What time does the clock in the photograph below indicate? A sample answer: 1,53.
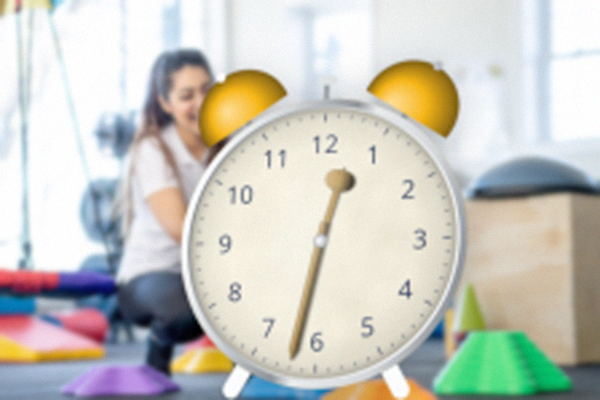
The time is 12,32
